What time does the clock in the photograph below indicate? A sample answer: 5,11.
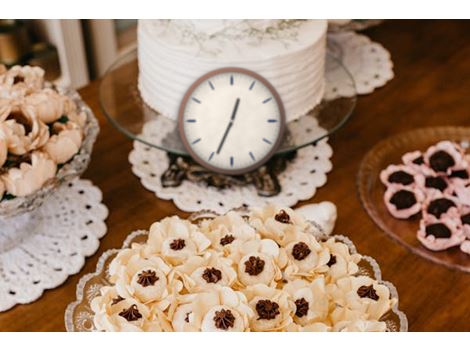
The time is 12,34
